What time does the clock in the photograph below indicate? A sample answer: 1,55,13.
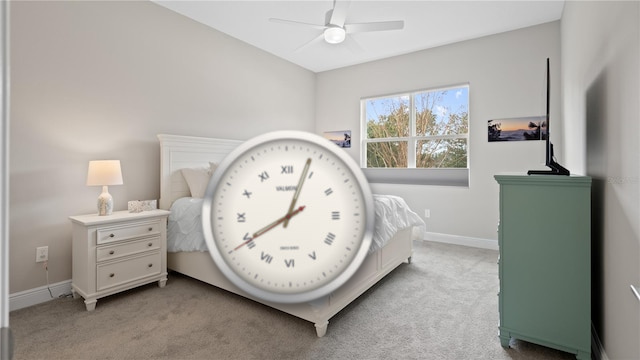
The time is 8,03,40
